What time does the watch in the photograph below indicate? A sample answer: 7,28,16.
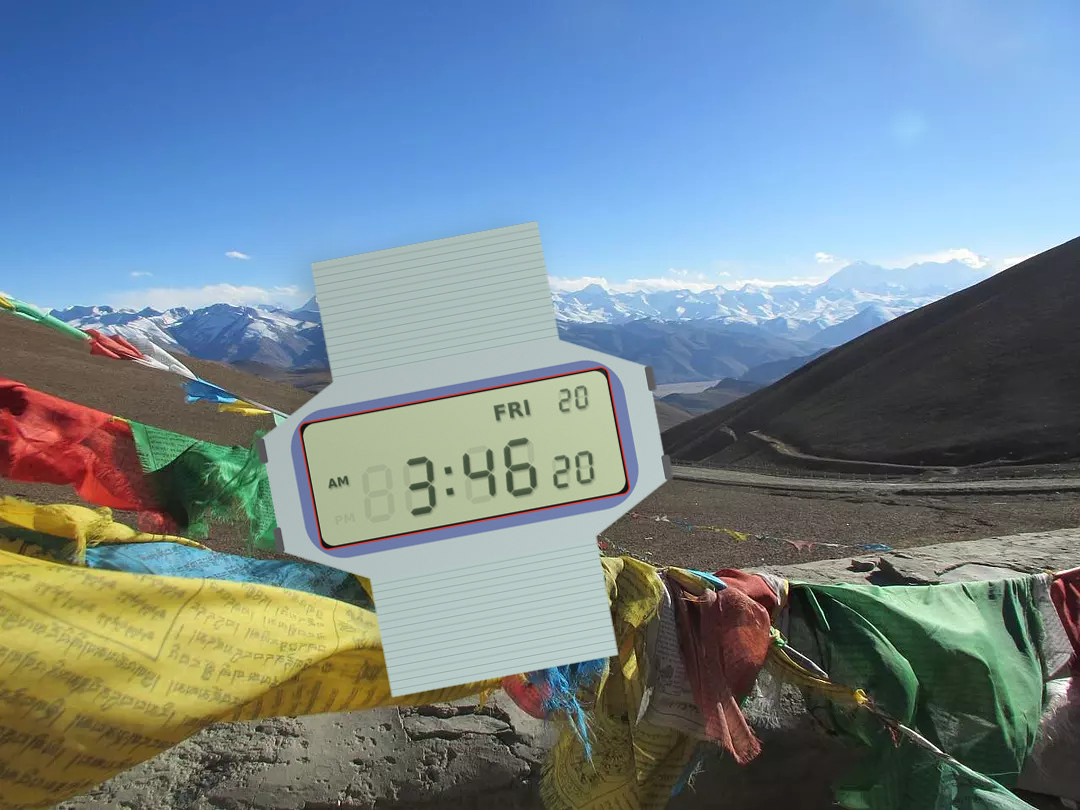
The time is 3,46,20
